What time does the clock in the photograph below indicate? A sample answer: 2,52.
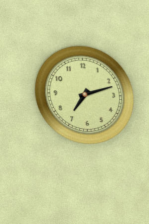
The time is 7,12
